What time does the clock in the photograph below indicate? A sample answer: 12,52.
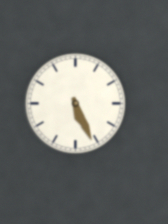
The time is 5,26
